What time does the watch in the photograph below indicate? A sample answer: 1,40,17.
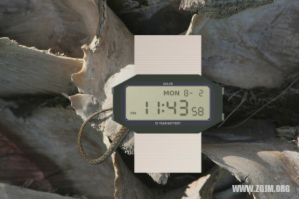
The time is 11,43,58
